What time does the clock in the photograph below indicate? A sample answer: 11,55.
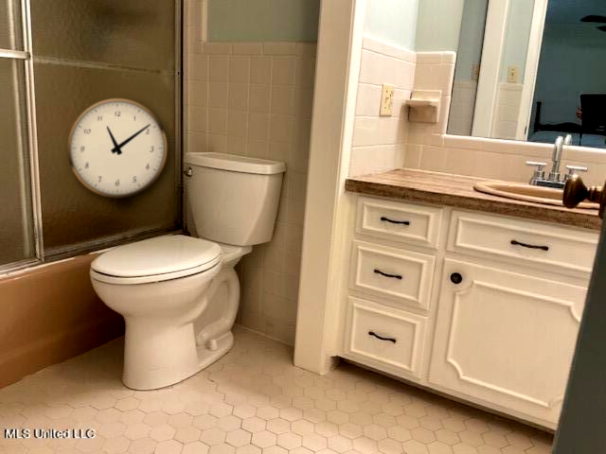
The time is 11,09
